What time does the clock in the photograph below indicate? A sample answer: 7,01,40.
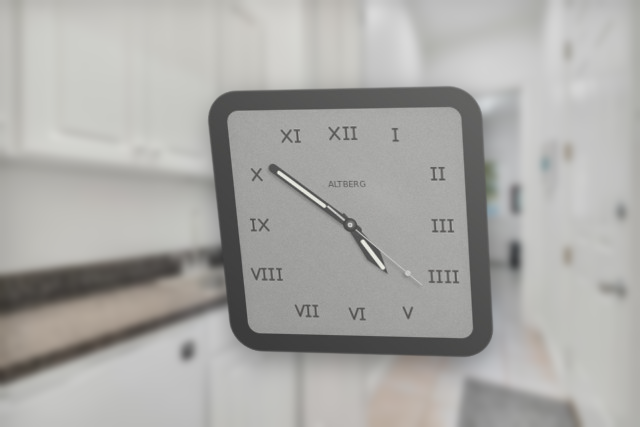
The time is 4,51,22
